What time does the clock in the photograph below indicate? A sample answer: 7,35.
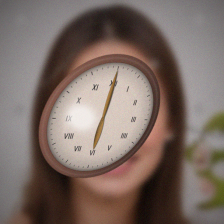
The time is 6,00
